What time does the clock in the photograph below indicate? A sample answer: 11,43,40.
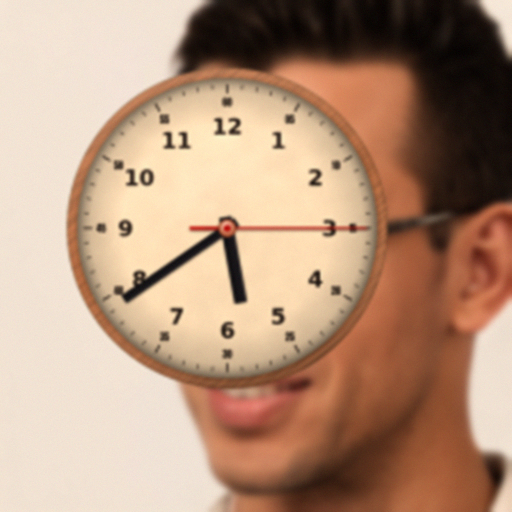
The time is 5,39,15
